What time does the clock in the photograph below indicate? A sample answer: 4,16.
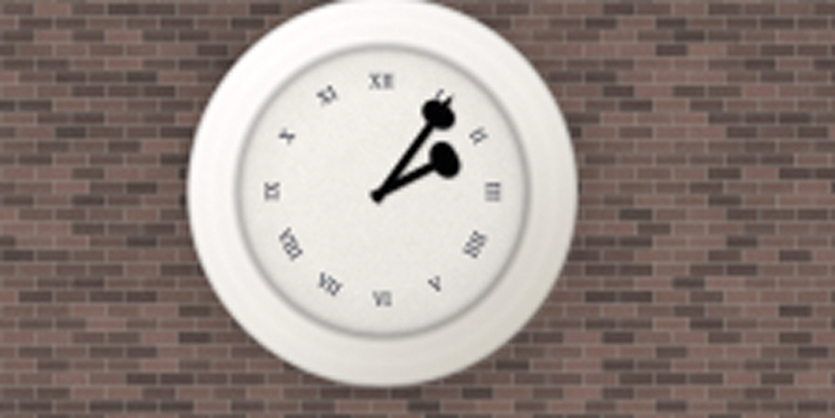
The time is 2,06
